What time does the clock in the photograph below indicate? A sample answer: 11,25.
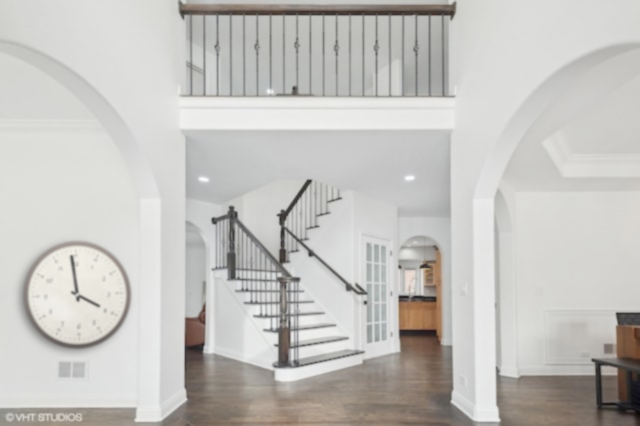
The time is 3,59
